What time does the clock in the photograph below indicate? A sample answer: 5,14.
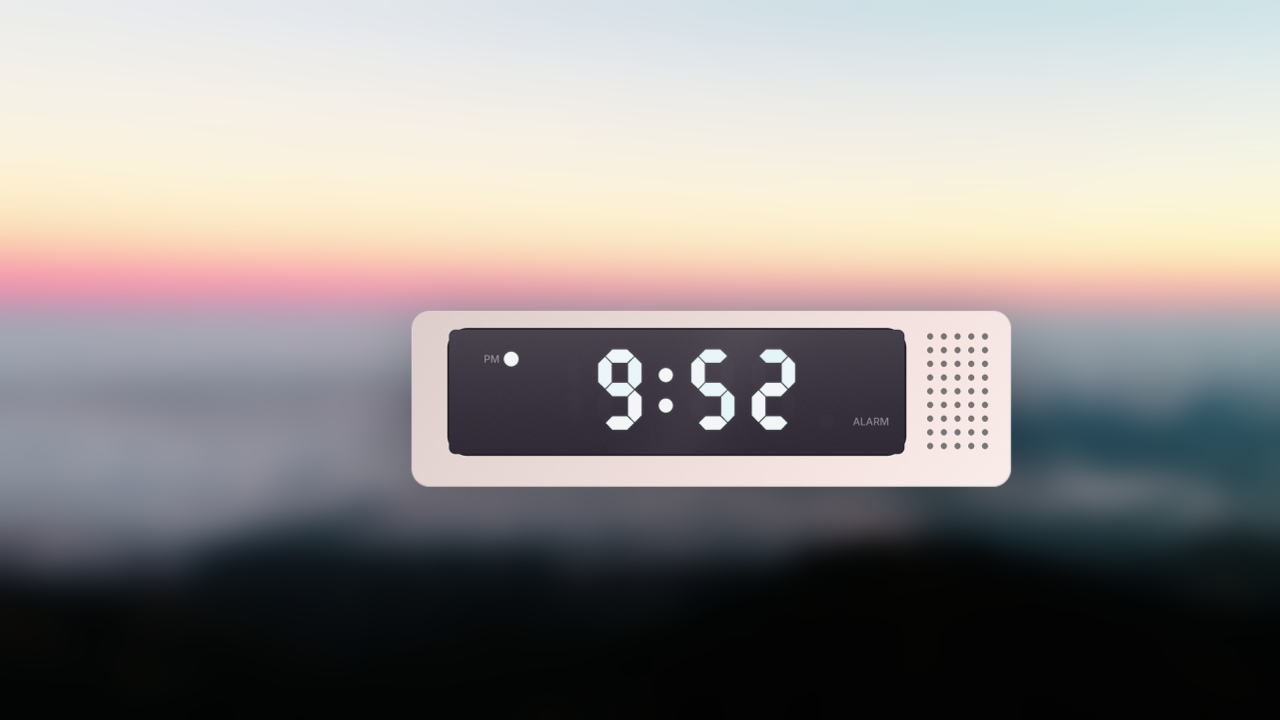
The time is 9,52
